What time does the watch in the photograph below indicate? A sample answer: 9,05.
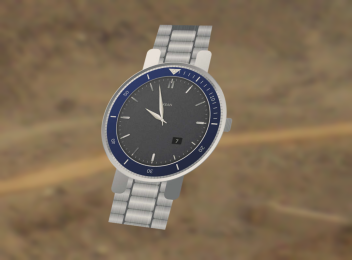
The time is 9,57
